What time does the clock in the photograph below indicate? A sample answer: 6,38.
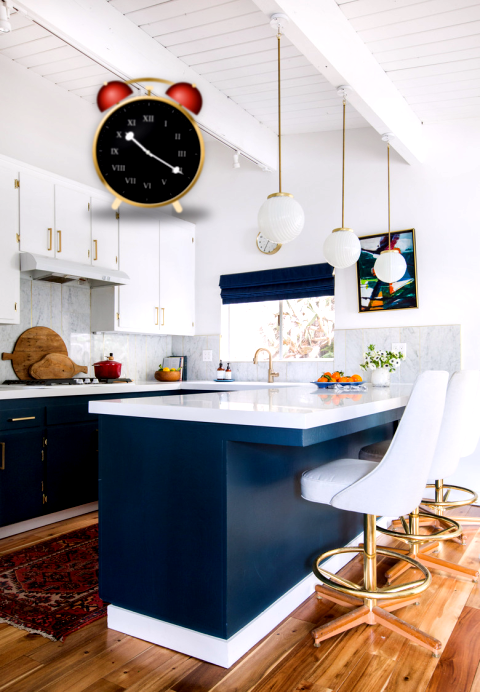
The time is 10,20
